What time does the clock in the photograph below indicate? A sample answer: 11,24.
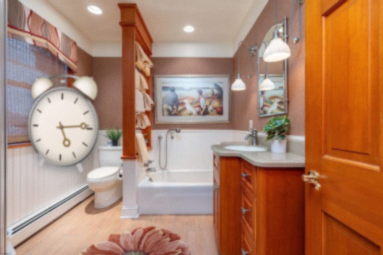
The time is 5,14
